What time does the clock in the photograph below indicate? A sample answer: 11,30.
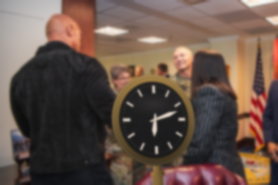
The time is 6,12
